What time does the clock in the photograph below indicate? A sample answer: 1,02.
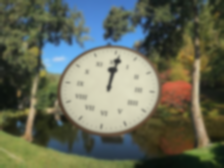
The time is 12,01
